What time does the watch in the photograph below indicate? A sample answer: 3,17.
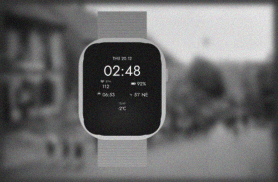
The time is 2,48
